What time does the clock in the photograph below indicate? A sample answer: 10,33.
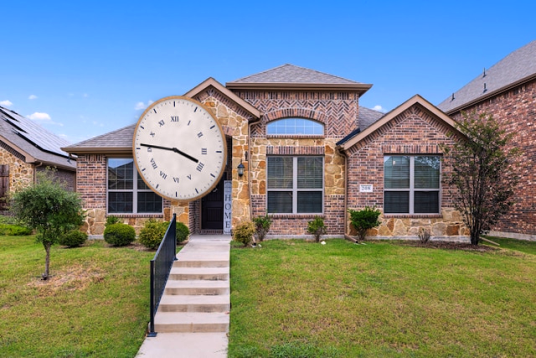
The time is 3,46
